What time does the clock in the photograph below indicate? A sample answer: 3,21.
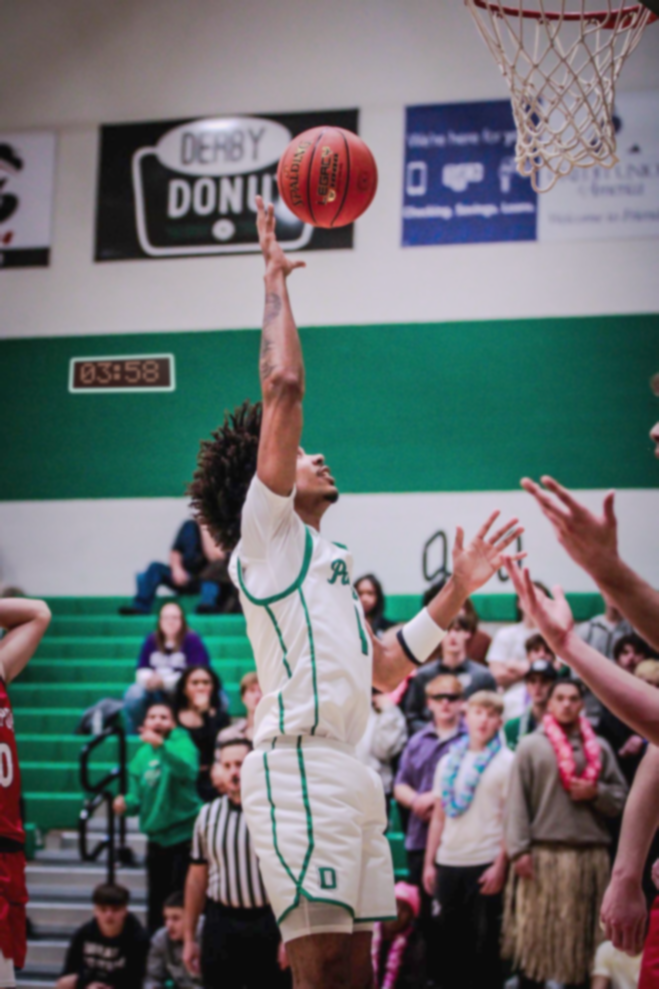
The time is 3,58
